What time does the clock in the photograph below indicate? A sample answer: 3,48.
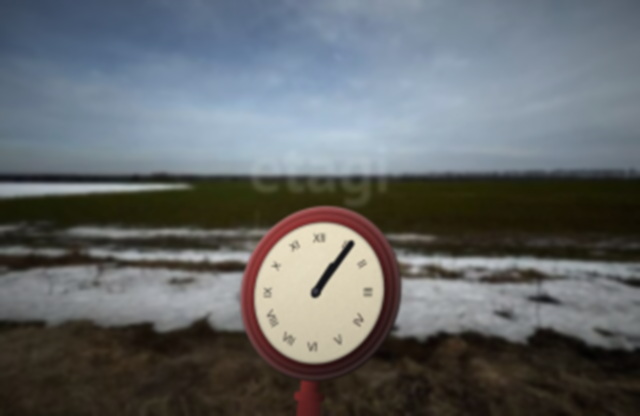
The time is 1,06
